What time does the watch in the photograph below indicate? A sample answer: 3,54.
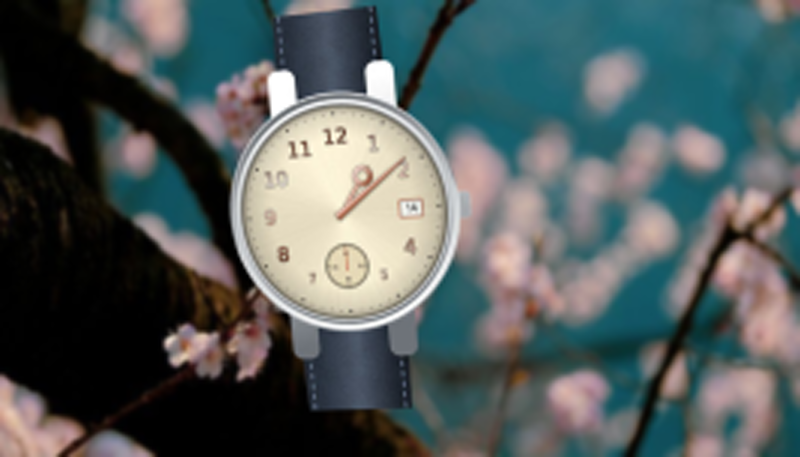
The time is 1,09
